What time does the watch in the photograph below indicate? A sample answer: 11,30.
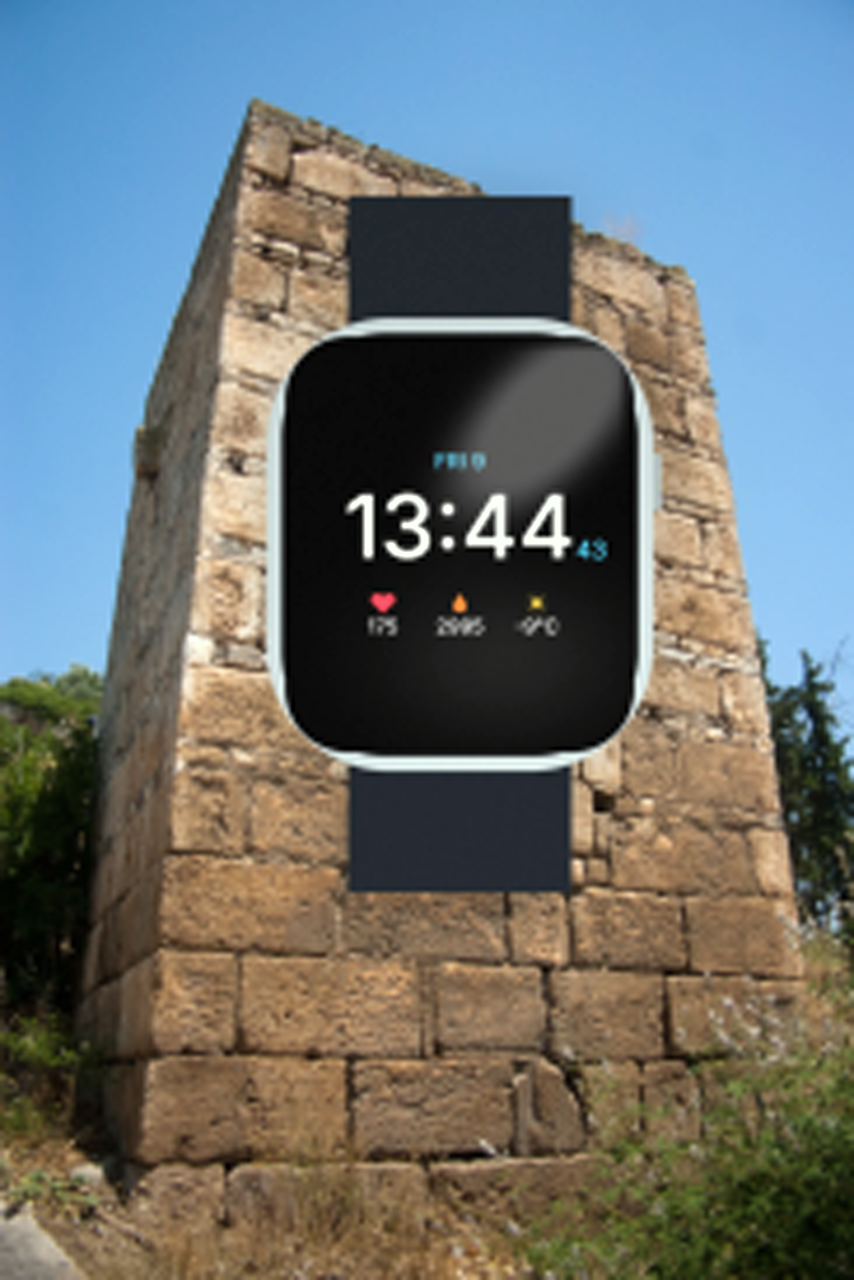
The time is 13,44
